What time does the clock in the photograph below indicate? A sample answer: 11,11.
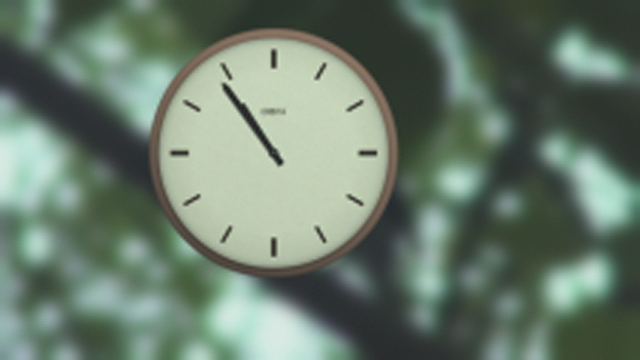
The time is 10,54
